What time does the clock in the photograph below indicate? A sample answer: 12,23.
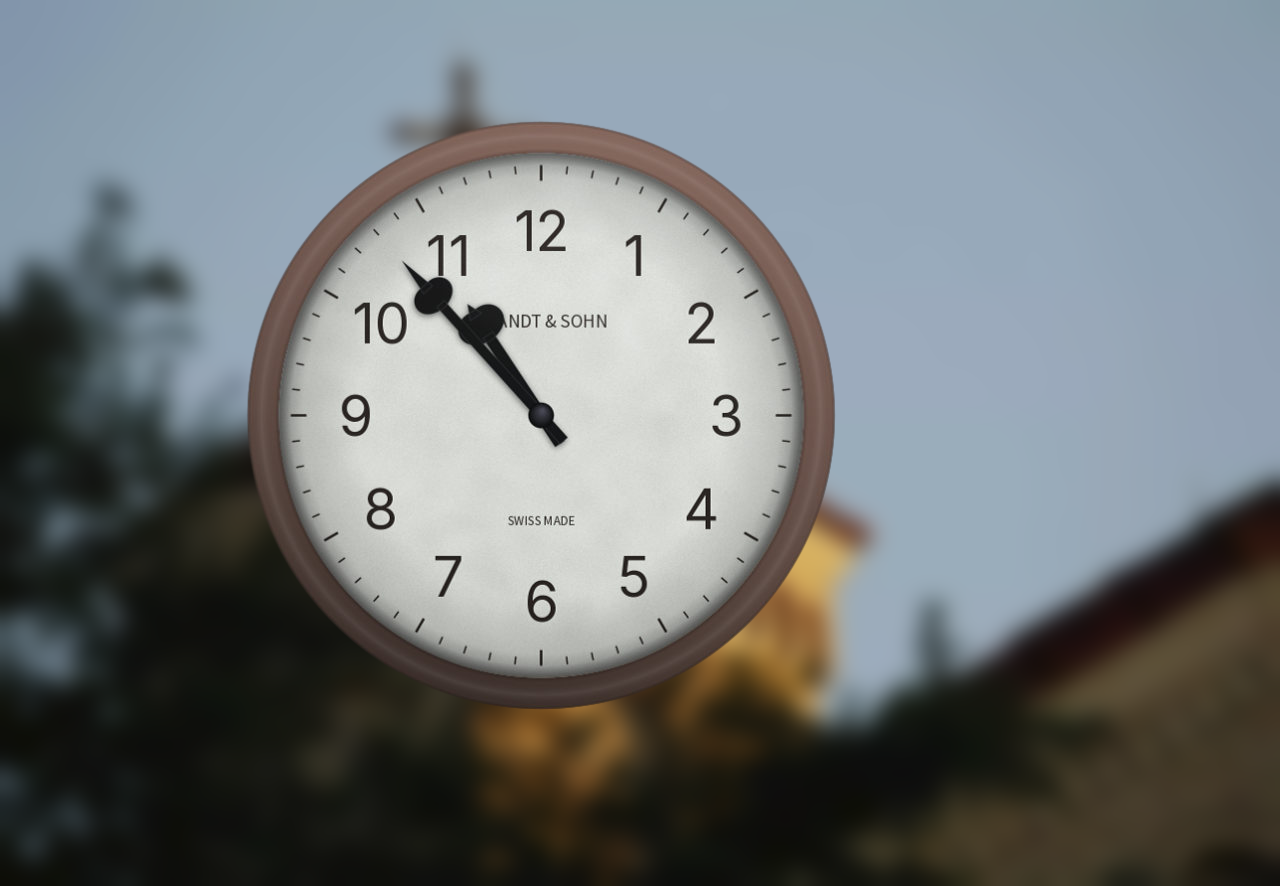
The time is 10,53
